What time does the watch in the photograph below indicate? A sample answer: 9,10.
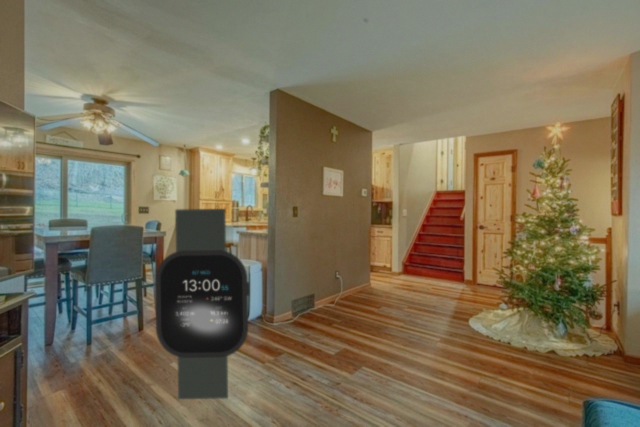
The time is 13,00
